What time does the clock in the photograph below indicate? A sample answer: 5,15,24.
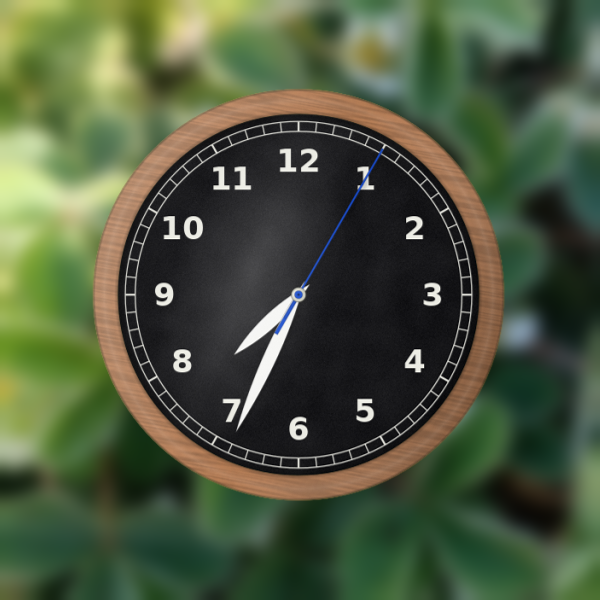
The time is 7,34,05
